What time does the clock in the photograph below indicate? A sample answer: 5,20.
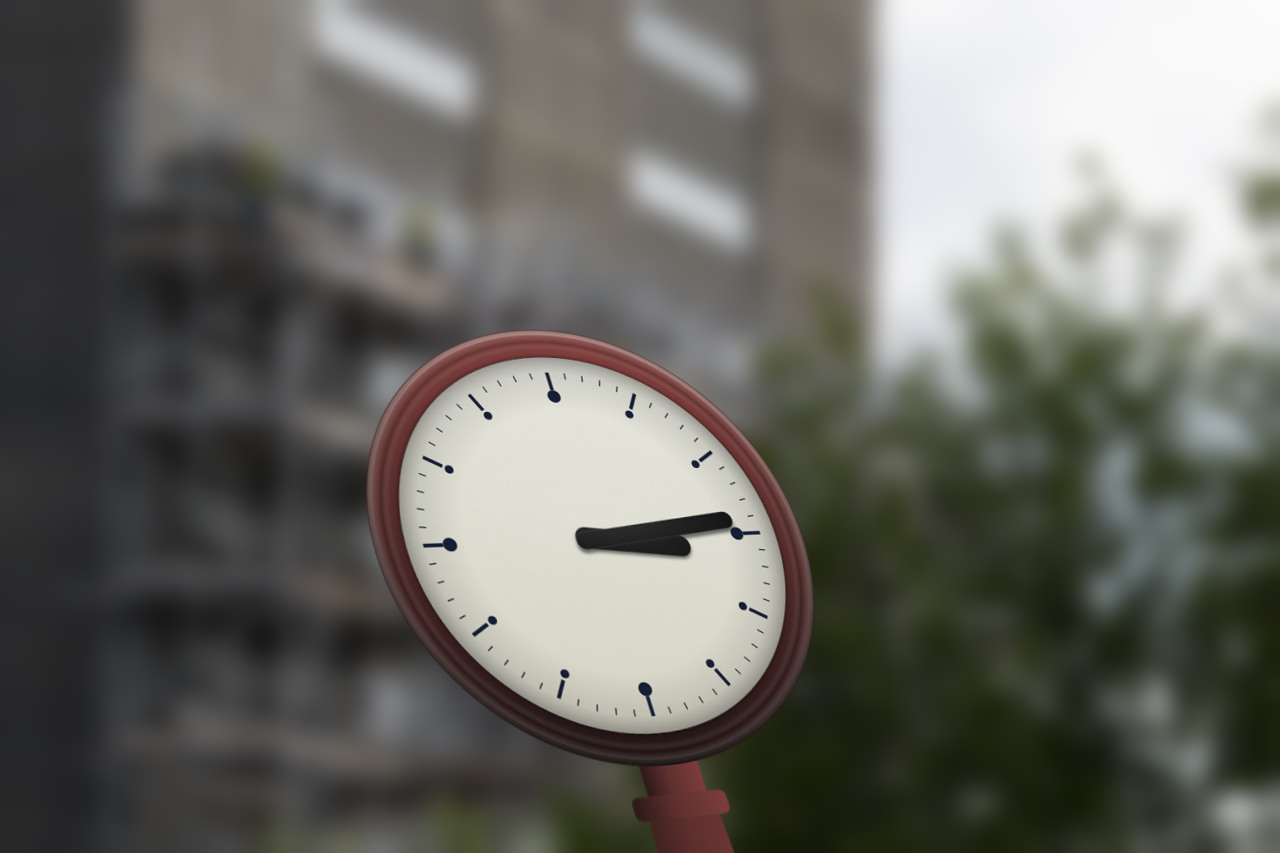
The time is 3,14
